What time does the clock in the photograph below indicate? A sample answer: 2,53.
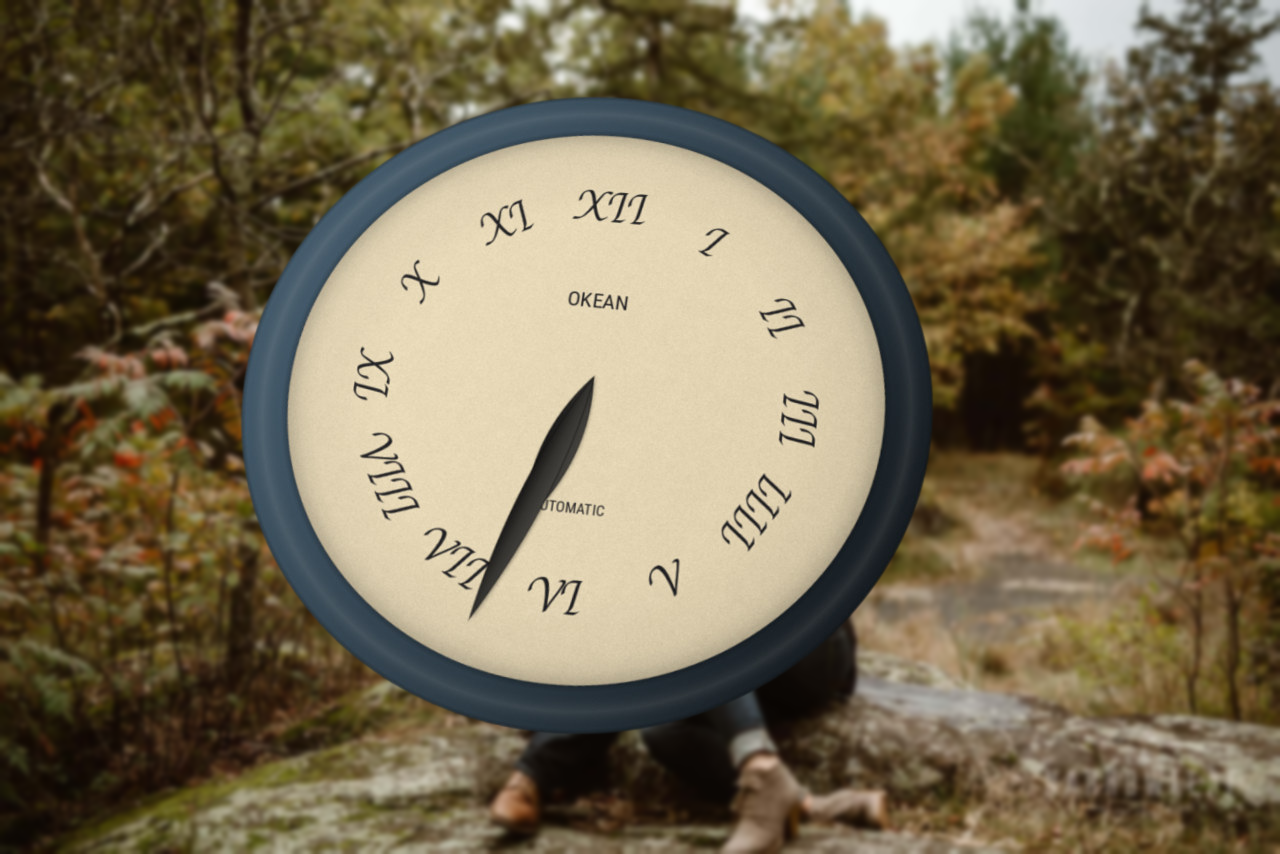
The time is 6,33
